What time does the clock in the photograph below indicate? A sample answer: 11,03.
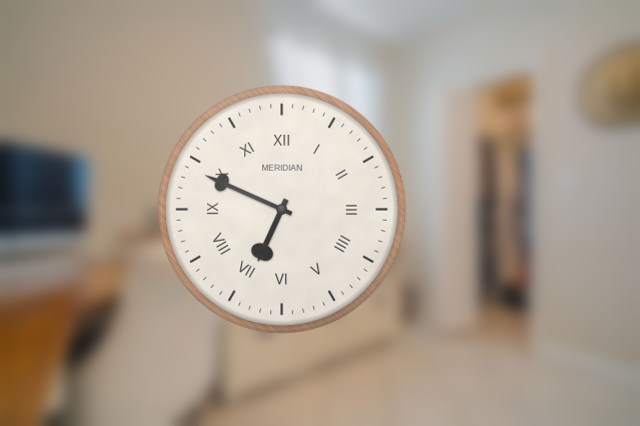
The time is 6,49
